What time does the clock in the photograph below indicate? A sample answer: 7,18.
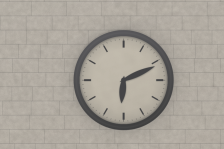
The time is 6,11
